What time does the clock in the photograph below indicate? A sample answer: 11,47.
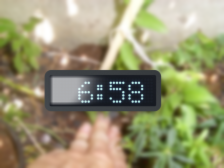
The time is 6,58
